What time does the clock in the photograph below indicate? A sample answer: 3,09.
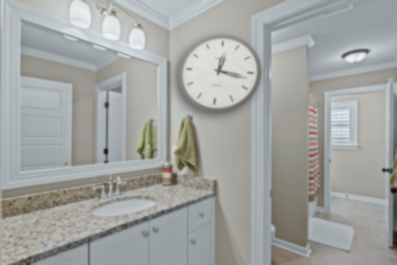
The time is 12,17
